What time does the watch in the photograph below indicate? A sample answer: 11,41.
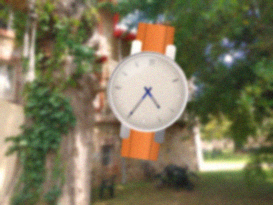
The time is 4,35
